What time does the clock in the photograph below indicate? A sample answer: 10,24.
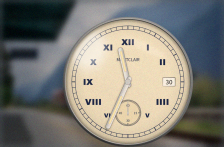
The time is 11,34
